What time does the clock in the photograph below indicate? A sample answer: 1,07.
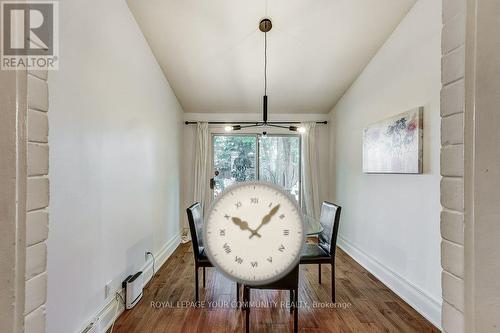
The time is 10,07
